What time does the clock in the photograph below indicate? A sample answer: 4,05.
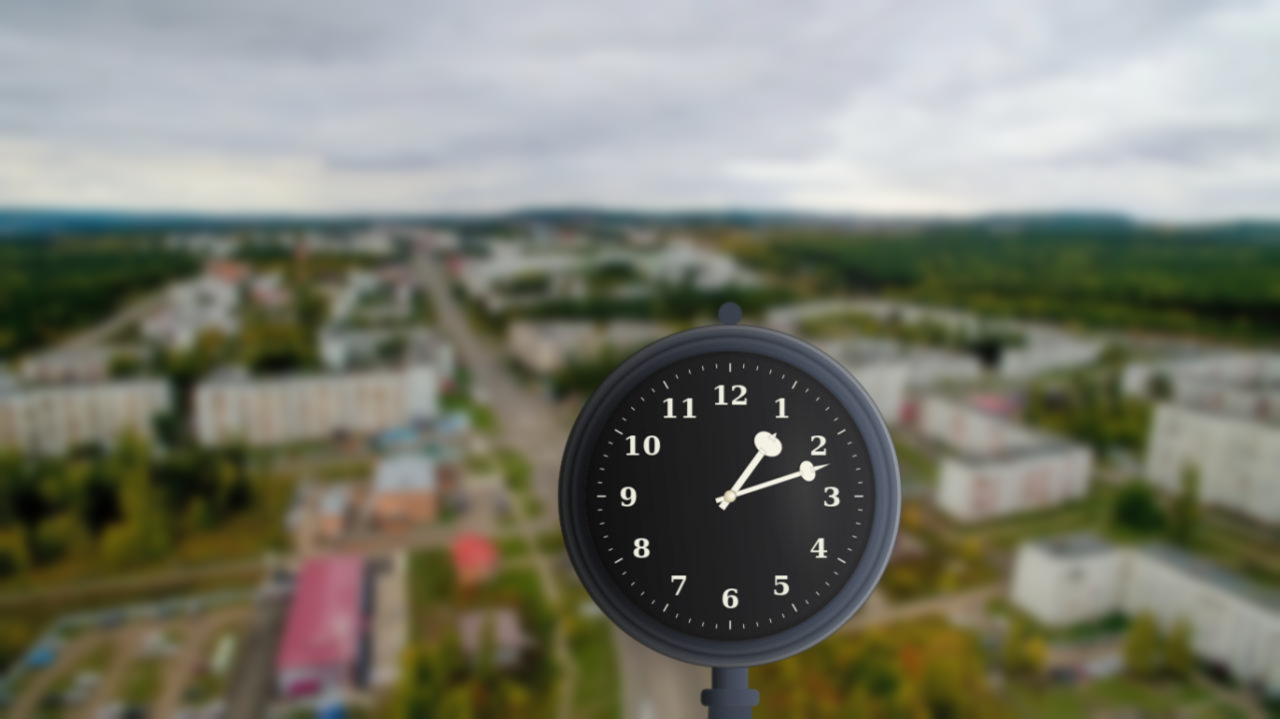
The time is 1,12
